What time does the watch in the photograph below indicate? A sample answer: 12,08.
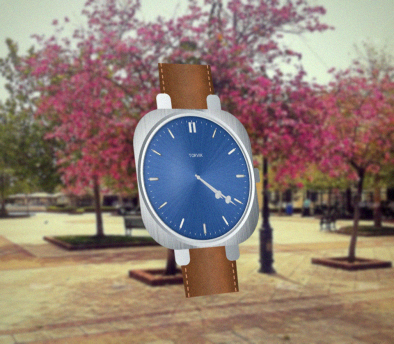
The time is 4,21
